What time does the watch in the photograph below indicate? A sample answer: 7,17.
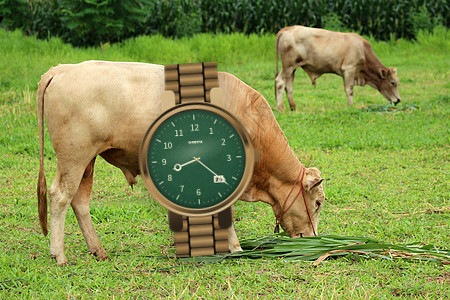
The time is 8,22
